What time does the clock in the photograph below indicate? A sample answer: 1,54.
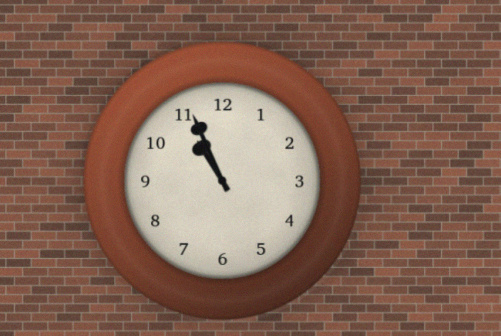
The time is 10,56
